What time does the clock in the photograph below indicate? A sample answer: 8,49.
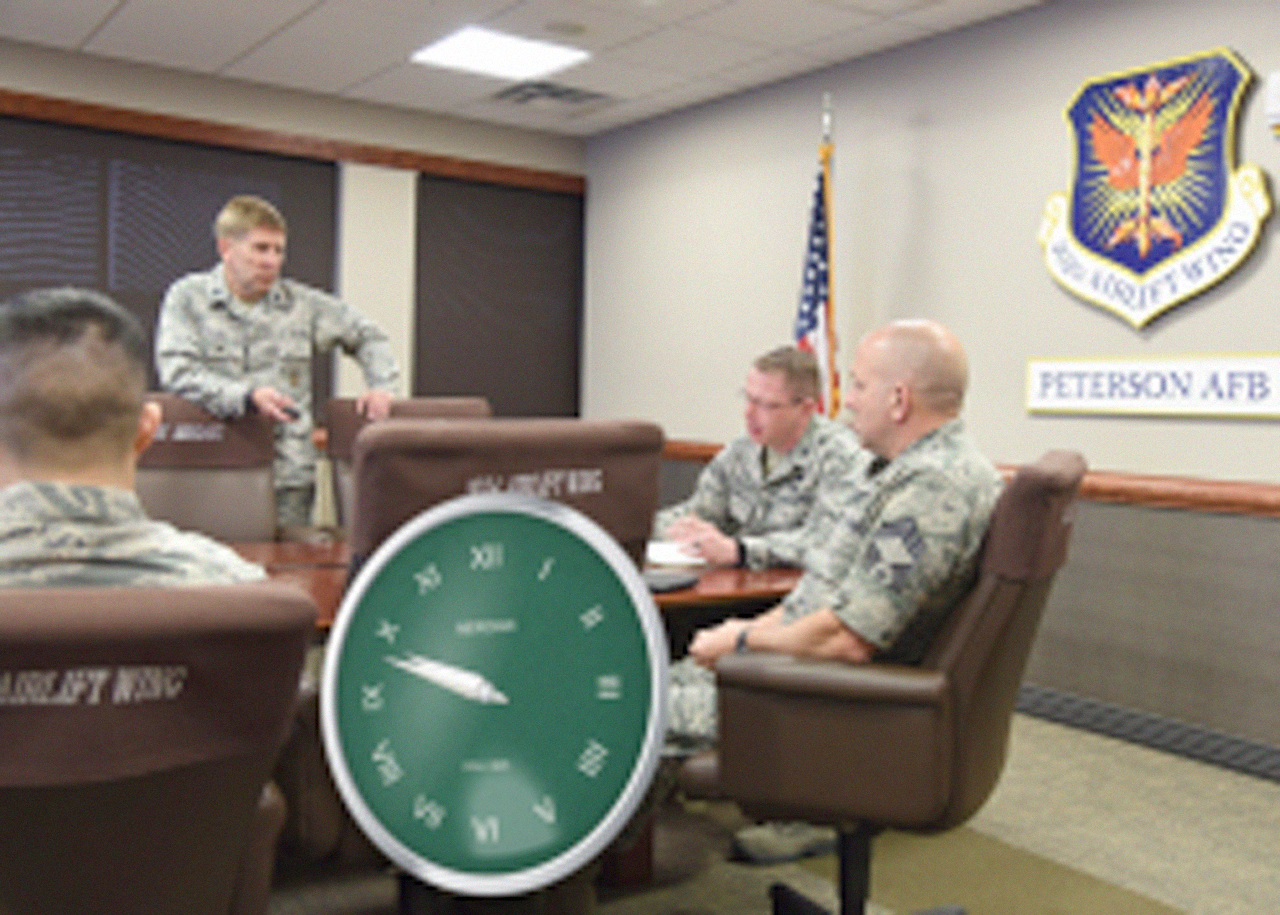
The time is 9,48
